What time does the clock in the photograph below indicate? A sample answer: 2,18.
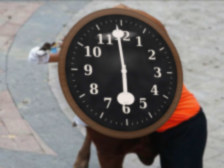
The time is 5,59
